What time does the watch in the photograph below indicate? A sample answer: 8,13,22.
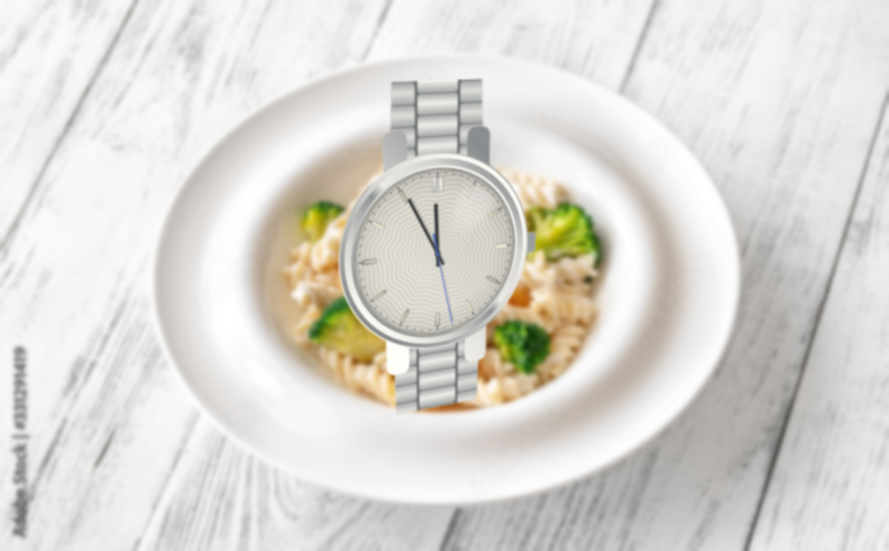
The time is 11,55,28
